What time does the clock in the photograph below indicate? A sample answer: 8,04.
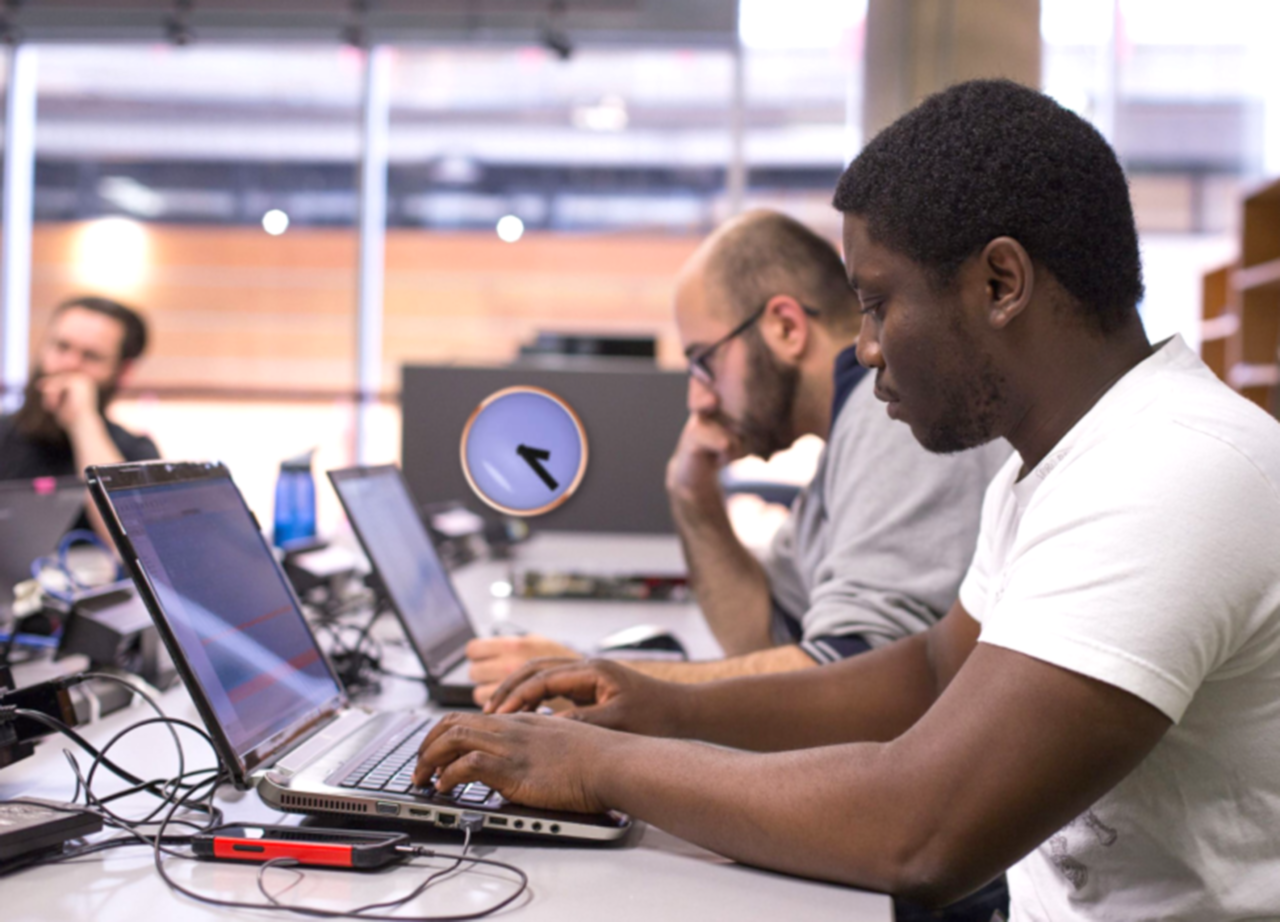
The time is 3,23
